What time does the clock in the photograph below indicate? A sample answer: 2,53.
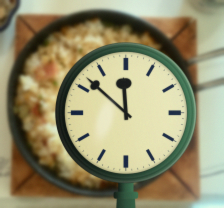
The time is 11,52
